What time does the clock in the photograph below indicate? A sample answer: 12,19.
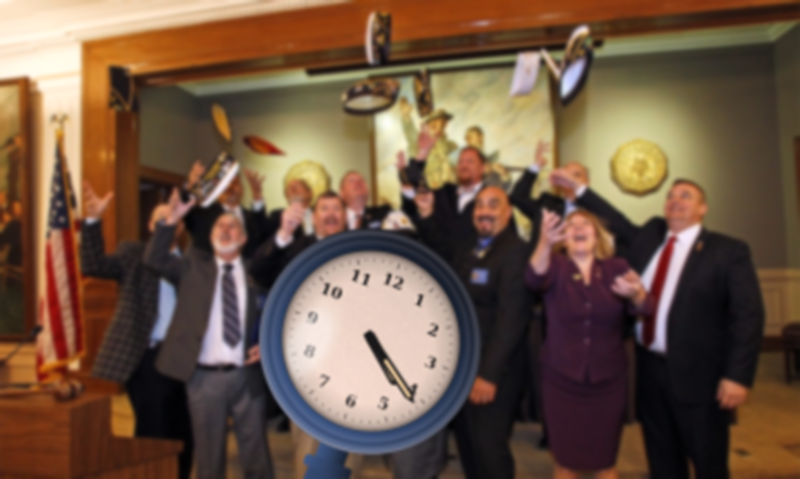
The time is 4,21
